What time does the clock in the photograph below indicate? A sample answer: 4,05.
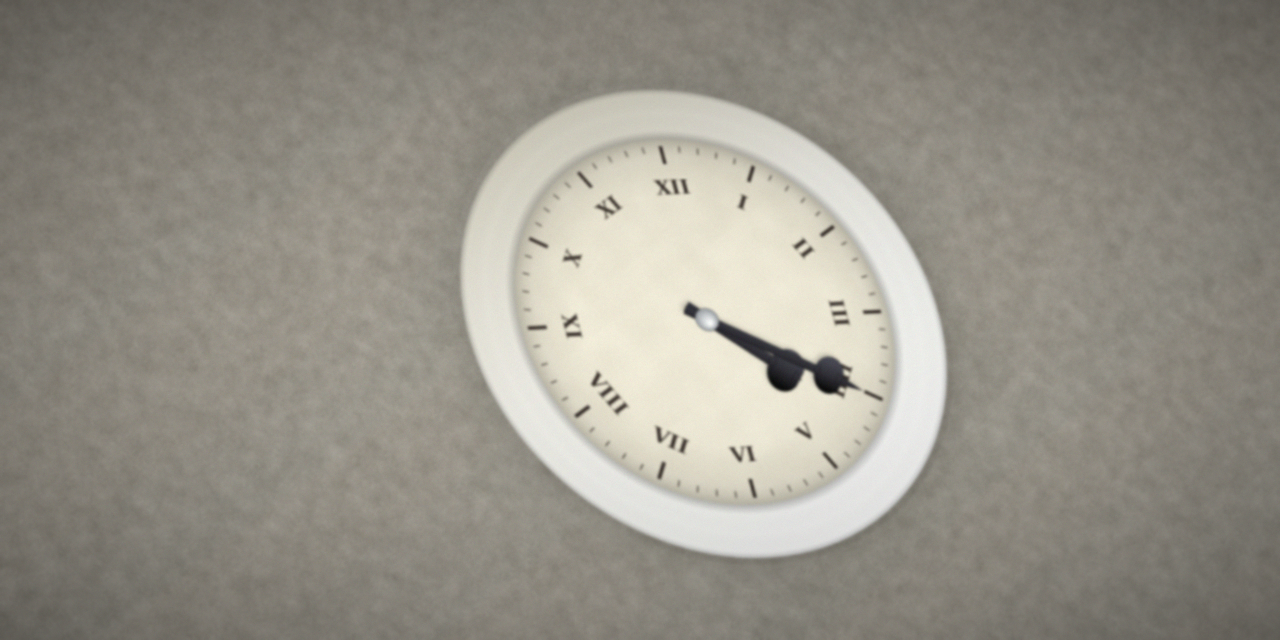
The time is 4,20
